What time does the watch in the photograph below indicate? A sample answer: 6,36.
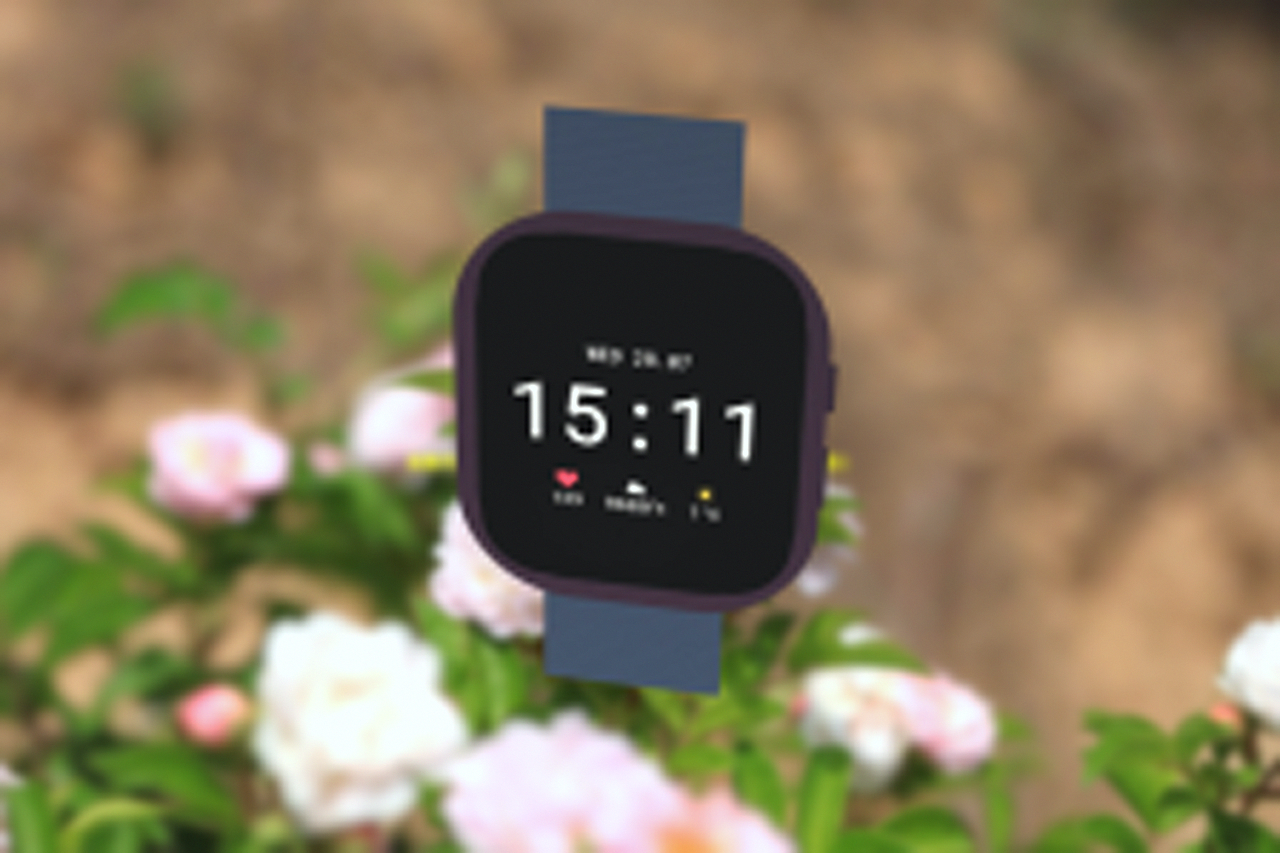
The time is 15,11
